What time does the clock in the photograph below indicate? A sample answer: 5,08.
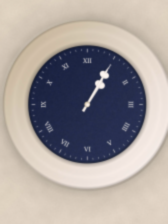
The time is 1,05
